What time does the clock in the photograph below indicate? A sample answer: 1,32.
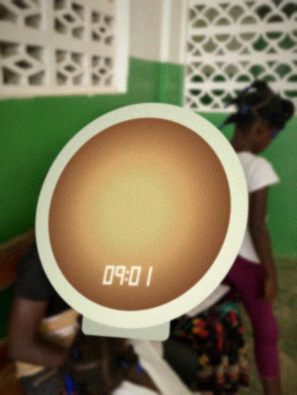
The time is 9,01
